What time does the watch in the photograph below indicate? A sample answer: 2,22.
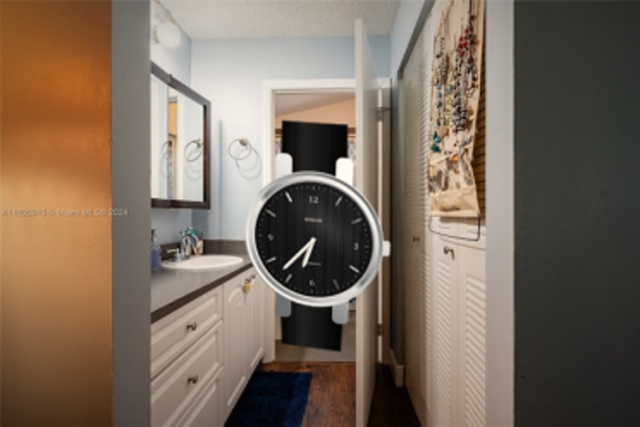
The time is 6,37
